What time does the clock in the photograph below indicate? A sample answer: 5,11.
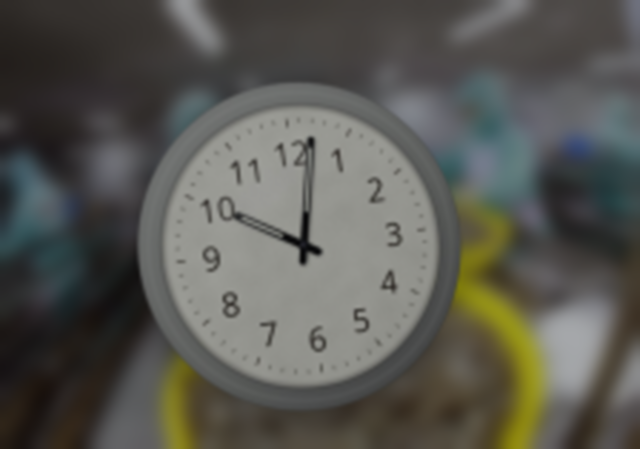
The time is 10,02
